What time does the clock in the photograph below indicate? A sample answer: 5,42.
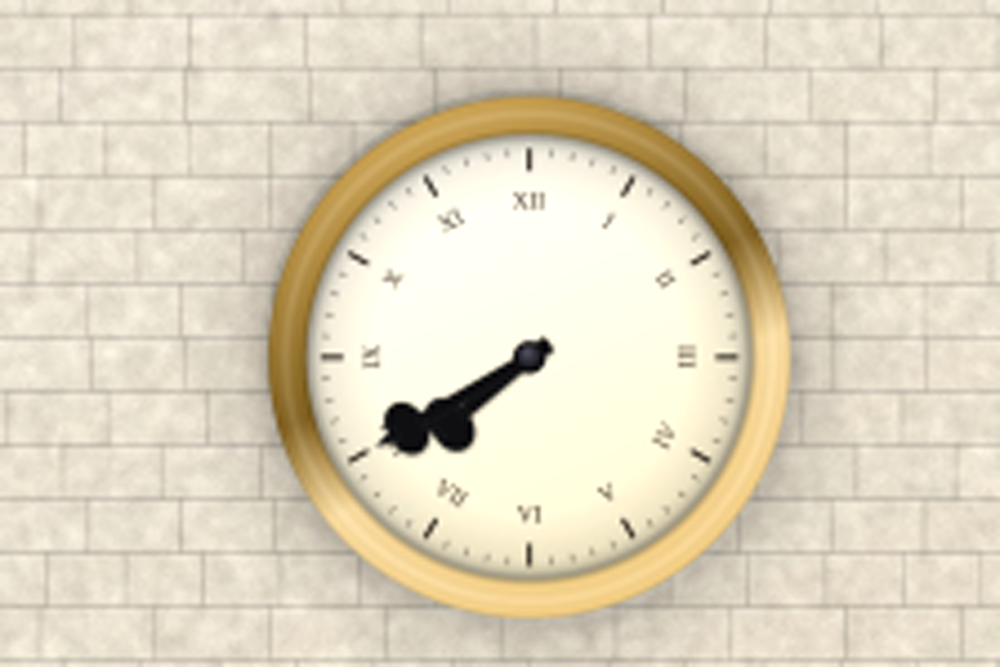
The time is 7,40
